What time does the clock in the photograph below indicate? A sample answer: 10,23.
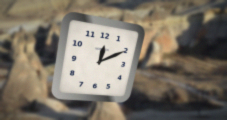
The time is 12,10
